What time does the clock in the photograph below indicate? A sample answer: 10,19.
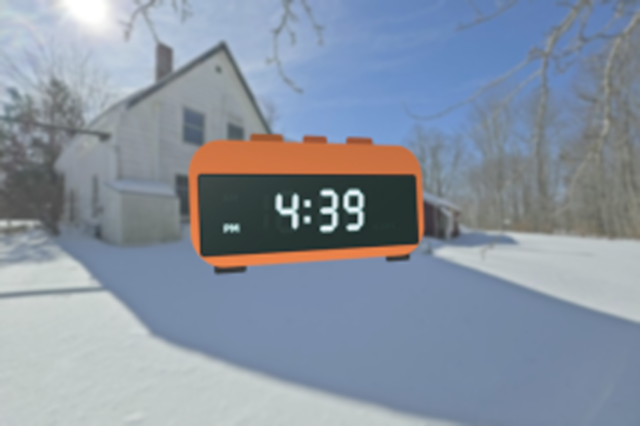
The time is 4,39
